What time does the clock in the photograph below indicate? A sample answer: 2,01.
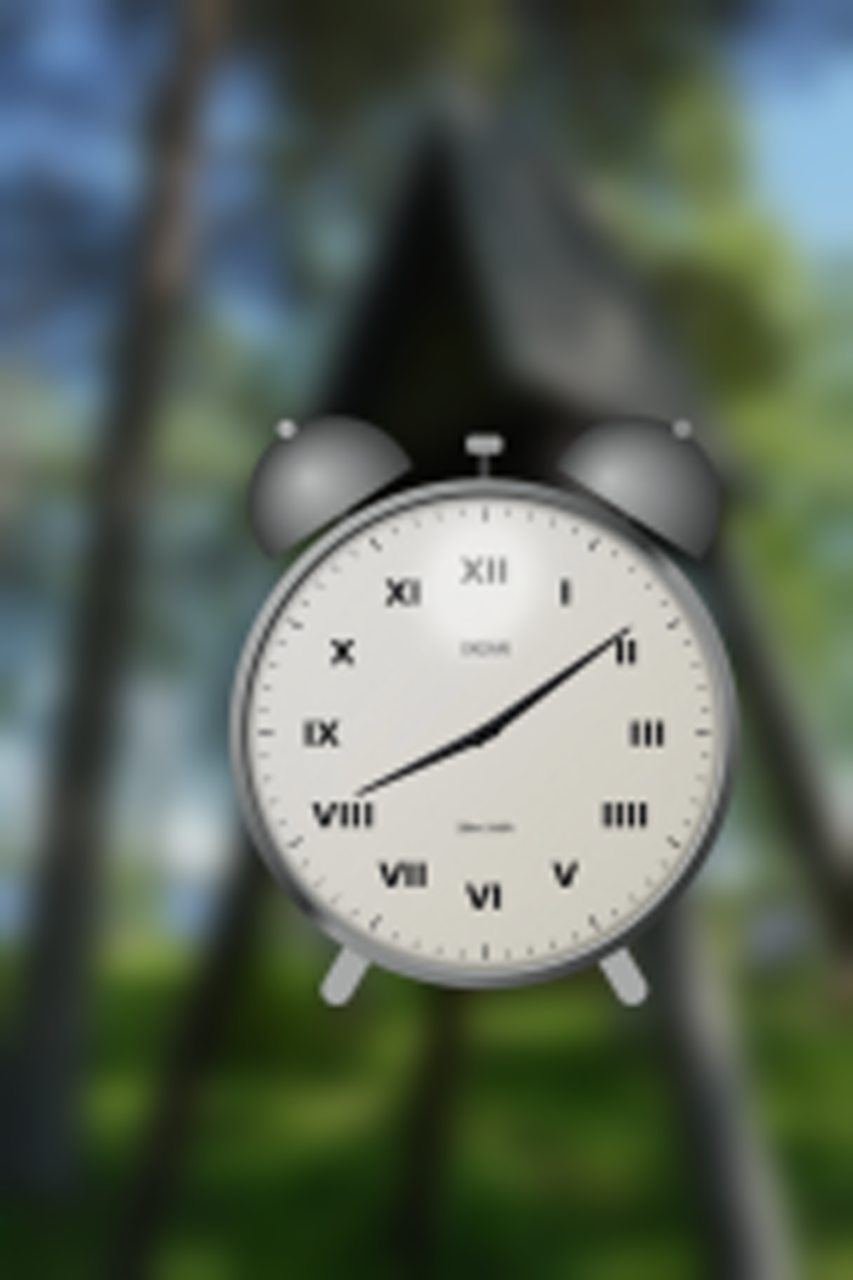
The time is 8,09
